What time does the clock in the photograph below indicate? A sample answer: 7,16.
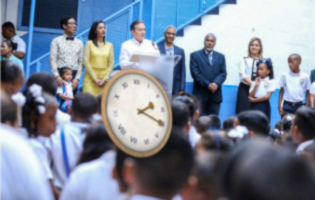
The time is 2,20
